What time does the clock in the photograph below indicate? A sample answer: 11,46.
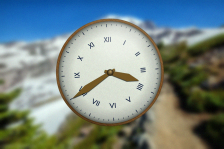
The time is 3,40
